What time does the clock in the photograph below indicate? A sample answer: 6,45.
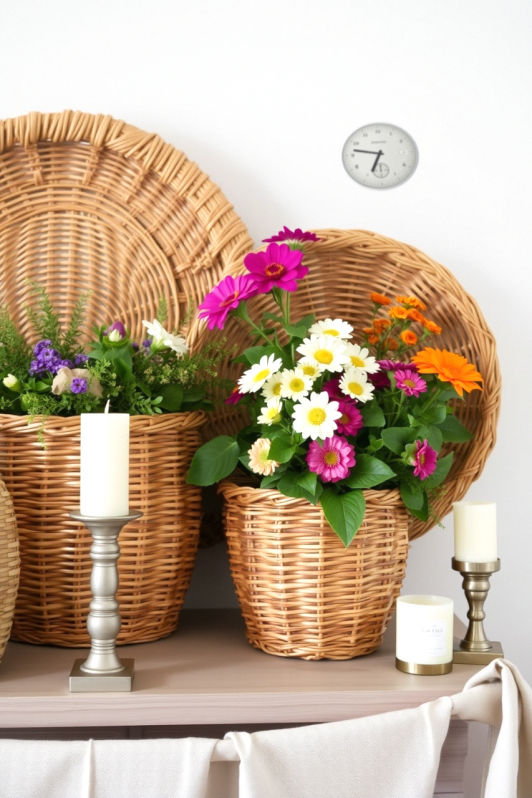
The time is 6,47
